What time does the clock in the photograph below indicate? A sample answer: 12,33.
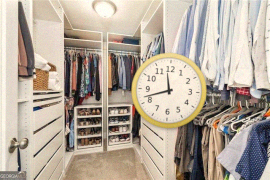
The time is 11,42
